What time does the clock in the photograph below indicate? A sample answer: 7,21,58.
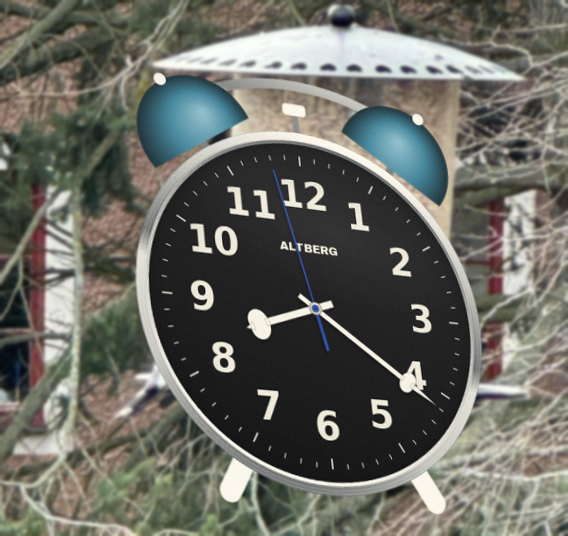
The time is 8,20,58
